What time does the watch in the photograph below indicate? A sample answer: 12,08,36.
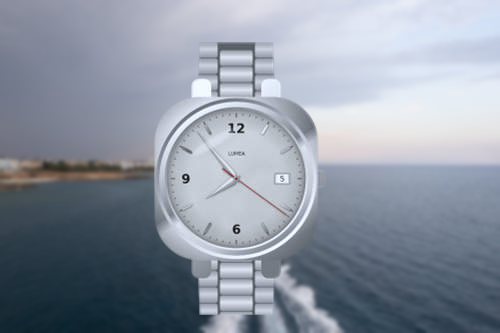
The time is 7,53,21
